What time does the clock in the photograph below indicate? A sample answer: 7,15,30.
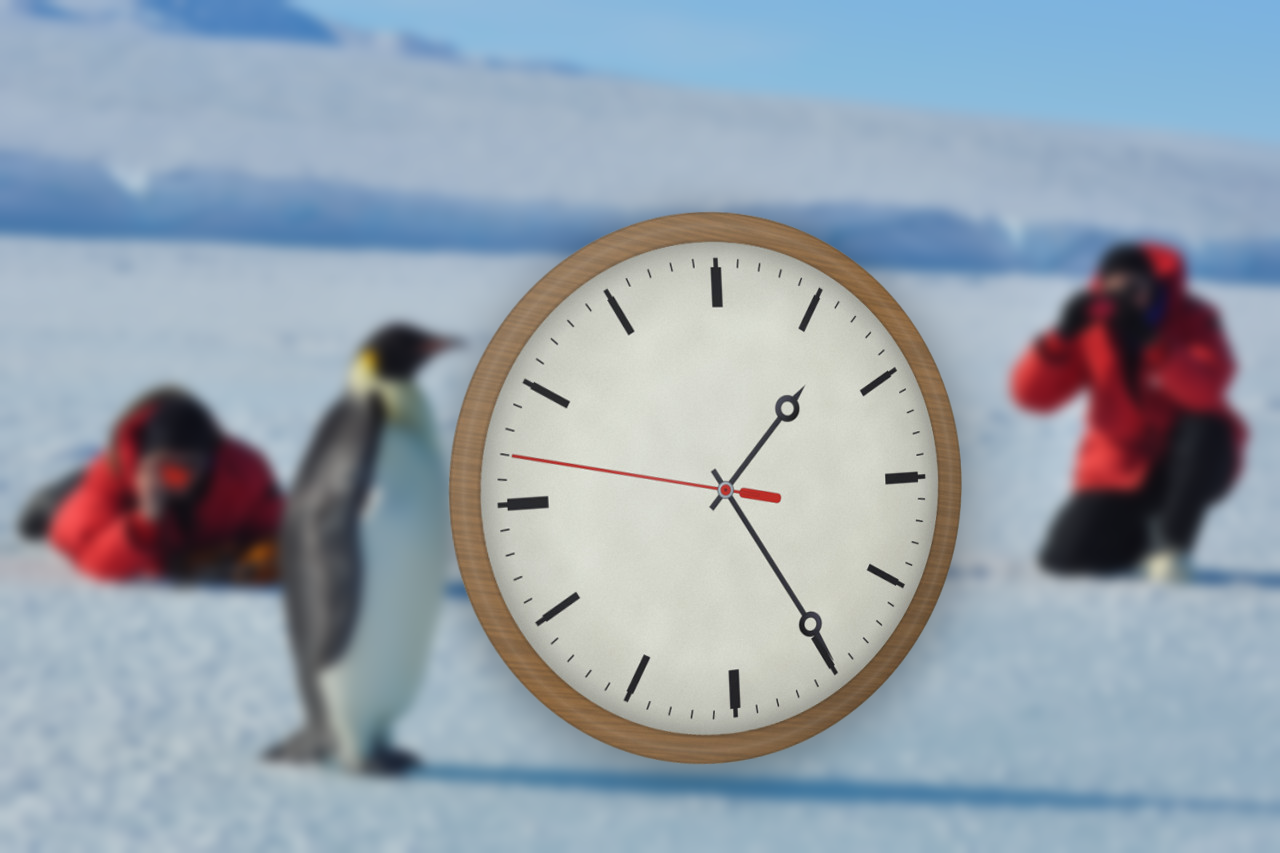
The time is 1,24,47
